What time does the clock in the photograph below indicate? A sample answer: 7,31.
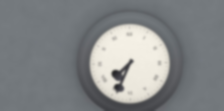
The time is 7,34
